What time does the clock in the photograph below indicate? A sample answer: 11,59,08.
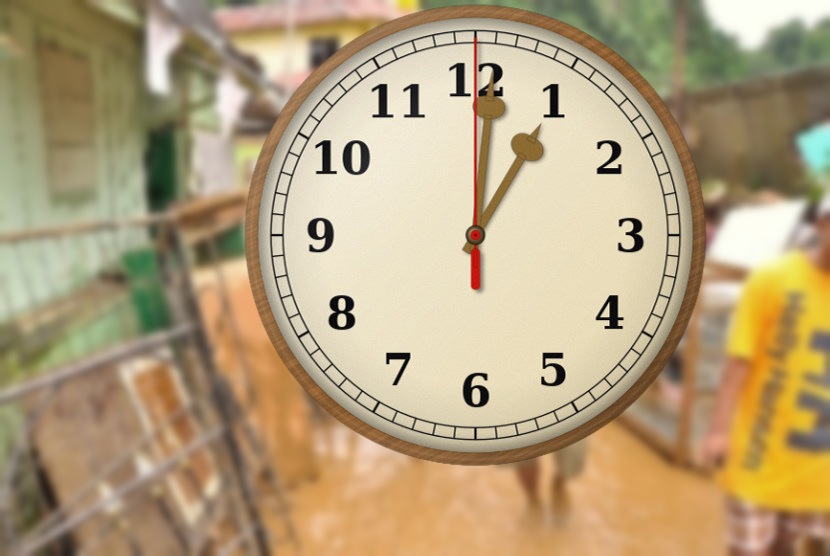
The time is 1,01,00
